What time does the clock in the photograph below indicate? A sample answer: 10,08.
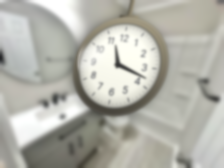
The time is 11,18
